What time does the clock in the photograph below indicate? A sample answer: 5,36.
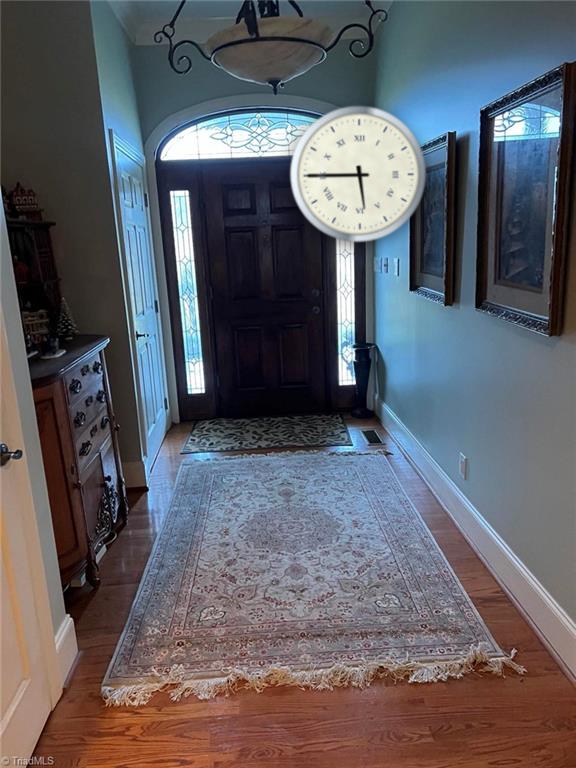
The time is 5,45
